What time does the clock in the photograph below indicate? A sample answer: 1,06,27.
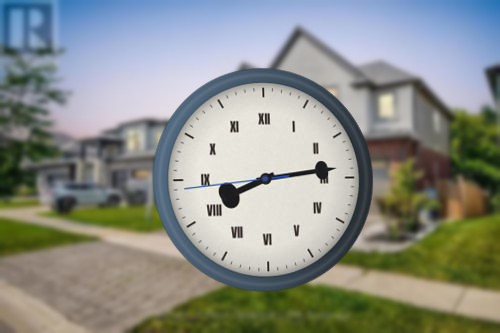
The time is 8,13,44
